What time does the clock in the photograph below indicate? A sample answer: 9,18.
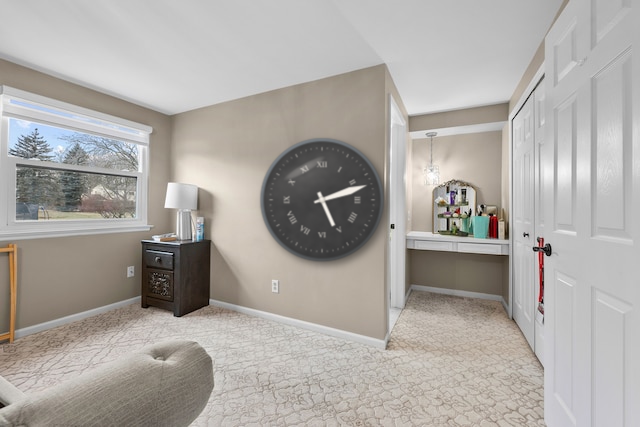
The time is 5,12
